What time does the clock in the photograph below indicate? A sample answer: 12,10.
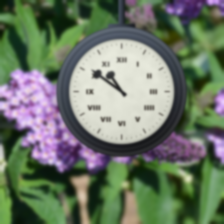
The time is 10,51
